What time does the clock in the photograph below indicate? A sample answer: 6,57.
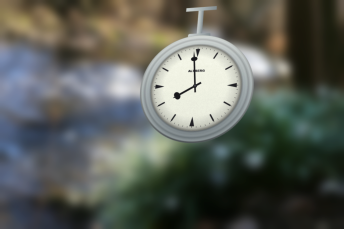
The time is 7,59
